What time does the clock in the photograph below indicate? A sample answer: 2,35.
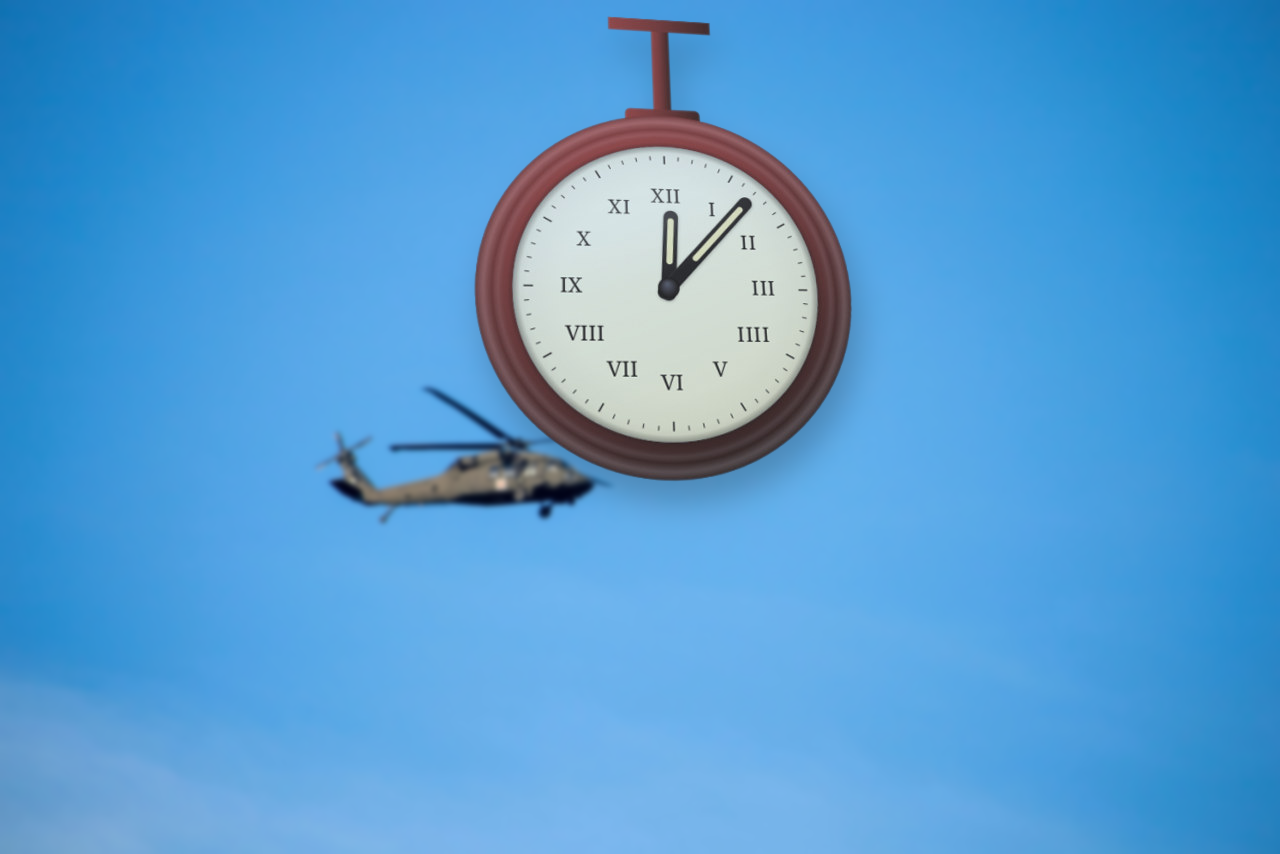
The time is 12,07
